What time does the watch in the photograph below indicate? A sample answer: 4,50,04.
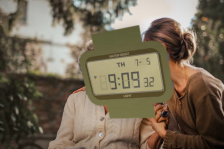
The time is 9,09,32
